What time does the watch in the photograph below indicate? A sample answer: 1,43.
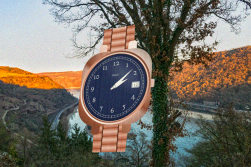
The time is 2,08
